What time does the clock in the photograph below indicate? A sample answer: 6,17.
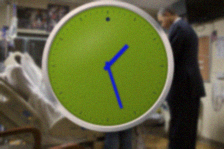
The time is 1,27
